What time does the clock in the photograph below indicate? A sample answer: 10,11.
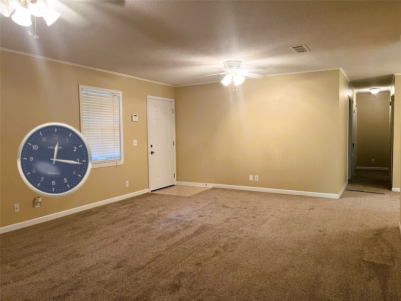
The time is 12,16
